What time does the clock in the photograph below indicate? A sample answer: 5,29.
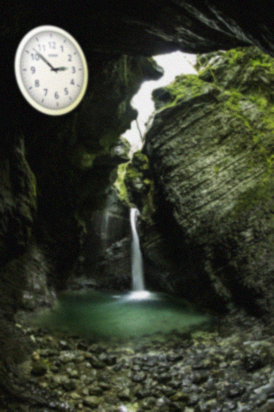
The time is 2,52
